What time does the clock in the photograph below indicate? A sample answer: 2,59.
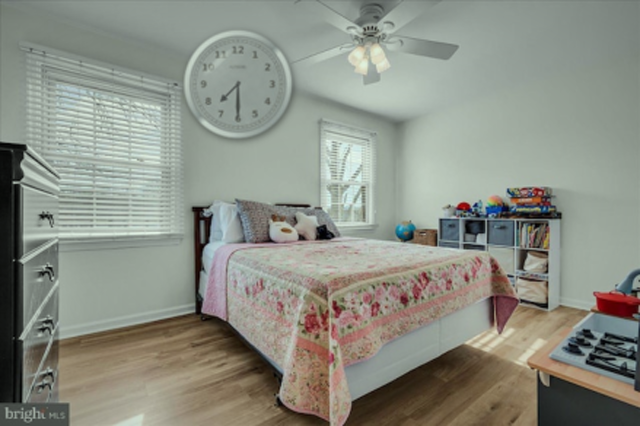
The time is 7,30
